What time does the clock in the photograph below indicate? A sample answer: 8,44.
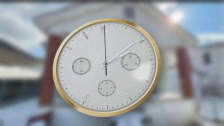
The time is 2,09
